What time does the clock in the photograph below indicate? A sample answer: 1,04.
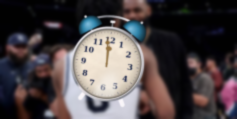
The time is 11,59
